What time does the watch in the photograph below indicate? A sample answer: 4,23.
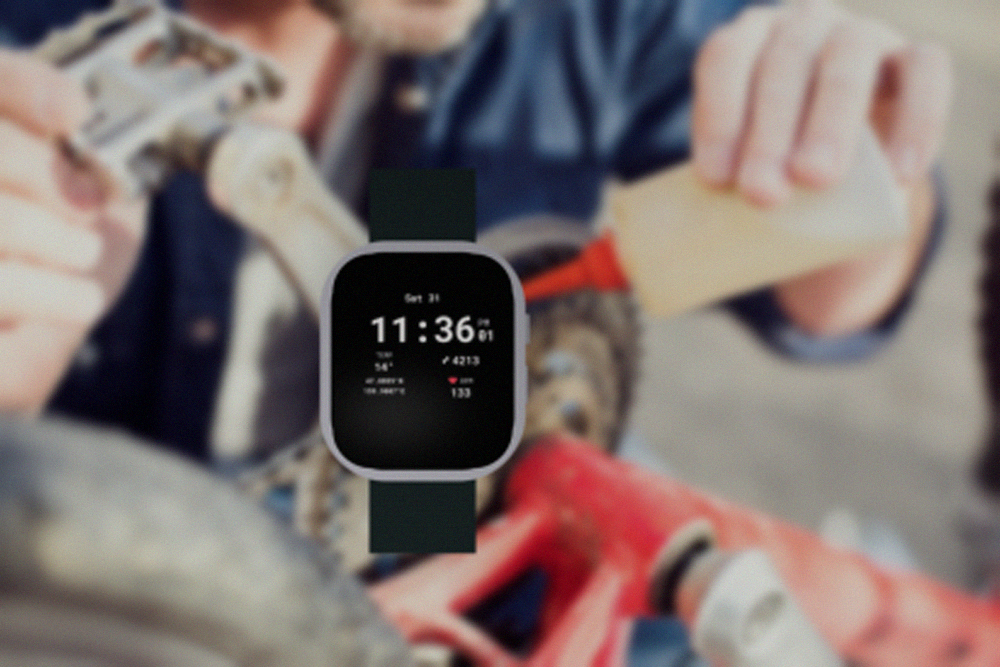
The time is 11,36
